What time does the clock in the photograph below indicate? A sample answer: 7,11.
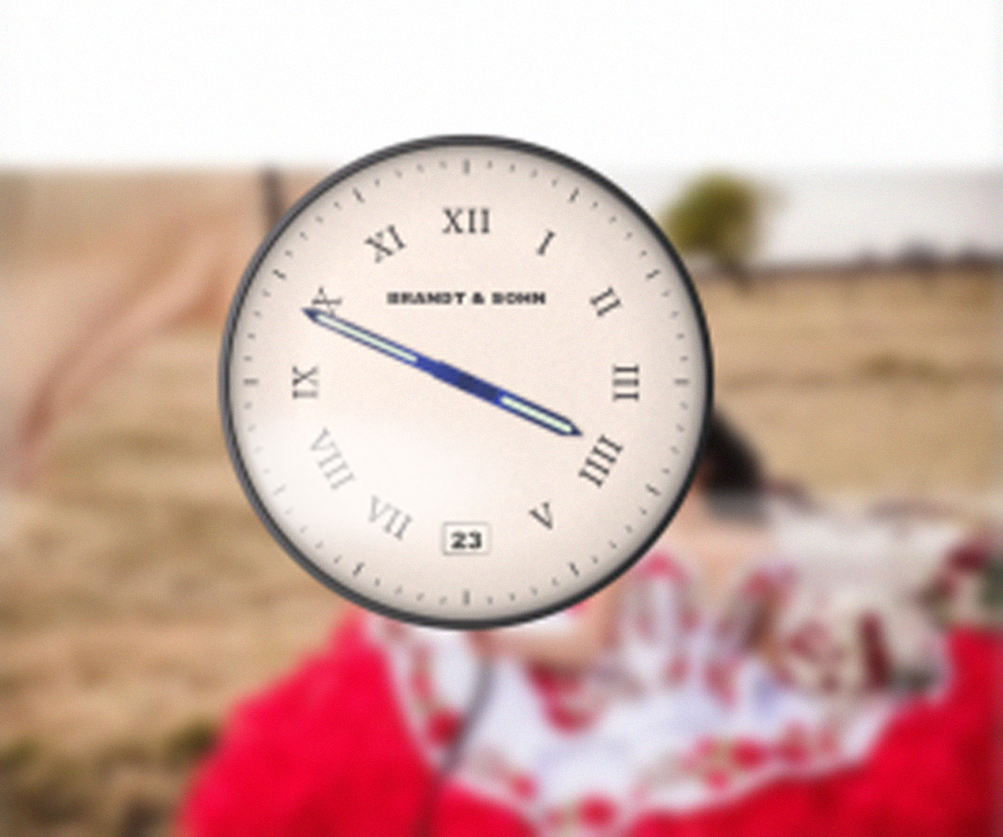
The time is 3,49
